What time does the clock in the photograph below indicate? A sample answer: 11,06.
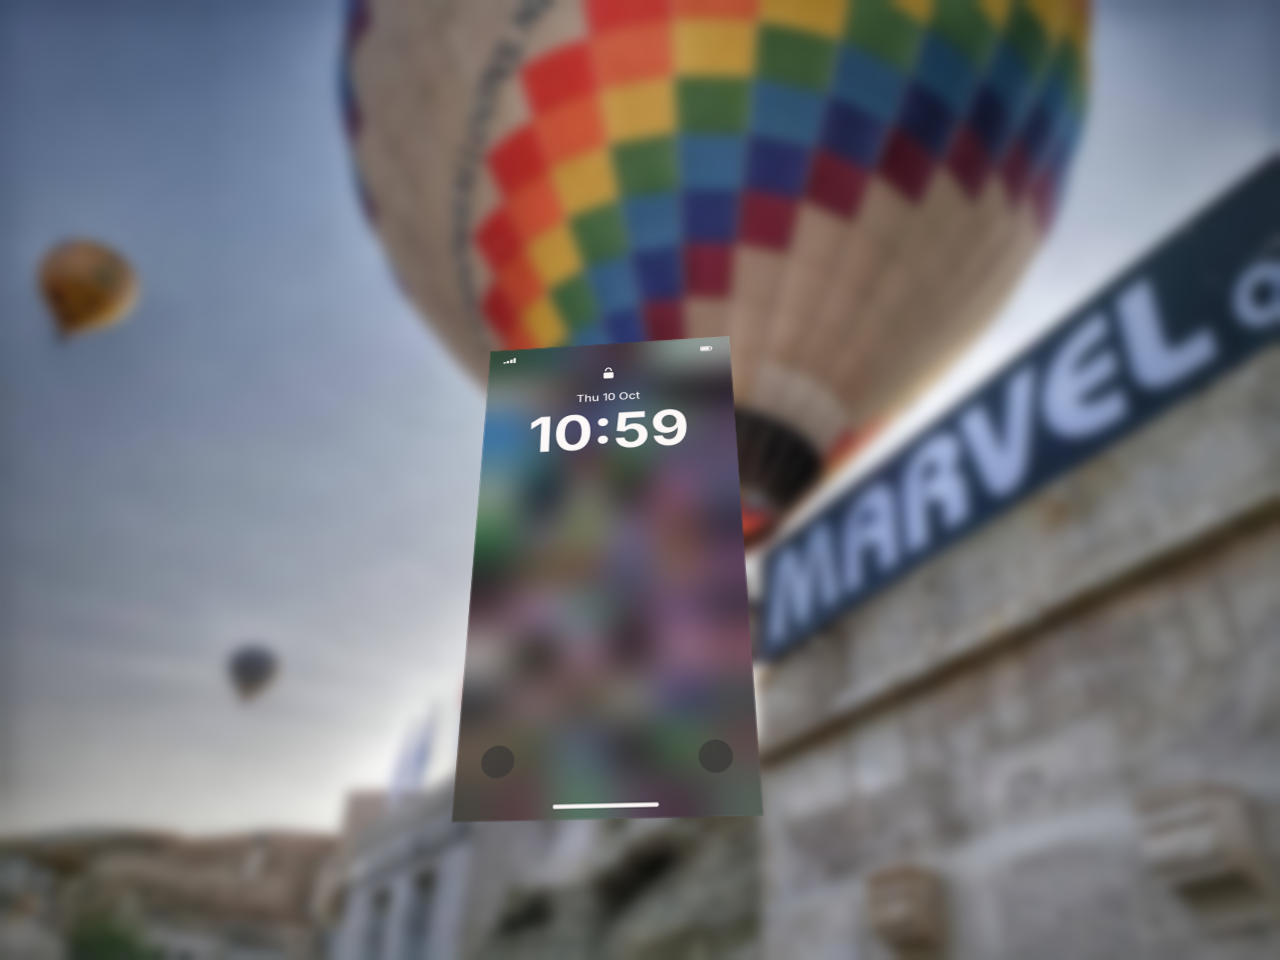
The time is 10,59
